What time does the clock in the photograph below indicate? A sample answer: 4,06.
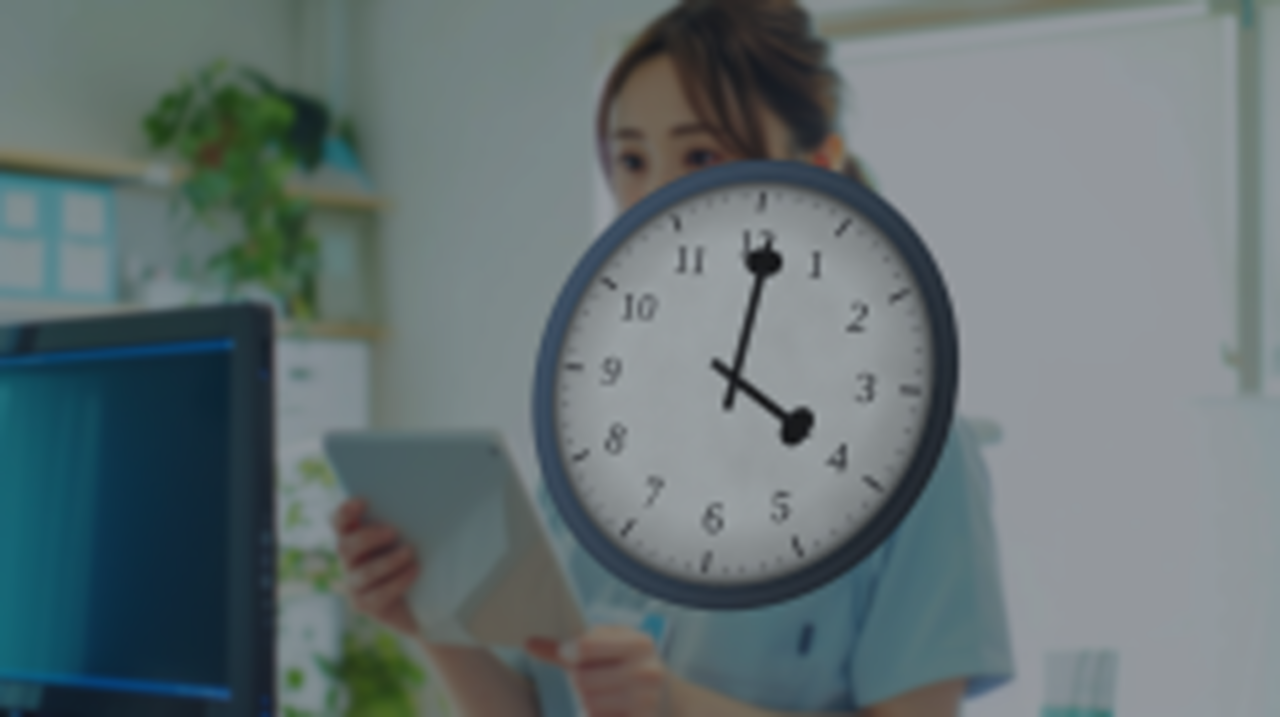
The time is 4,01
